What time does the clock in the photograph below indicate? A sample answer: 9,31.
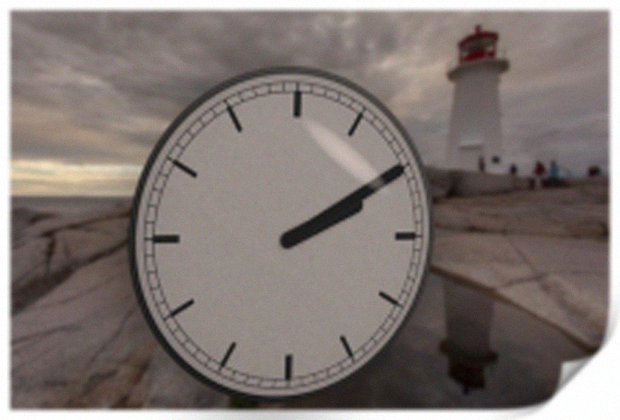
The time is 2,10
